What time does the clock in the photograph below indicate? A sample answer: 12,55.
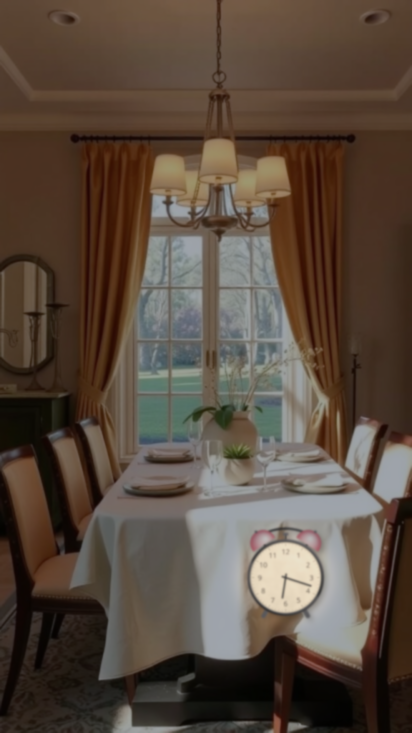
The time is 6,18
